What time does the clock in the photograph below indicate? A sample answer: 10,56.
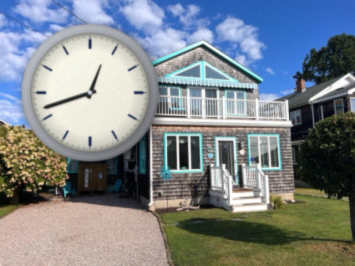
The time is 12,42
